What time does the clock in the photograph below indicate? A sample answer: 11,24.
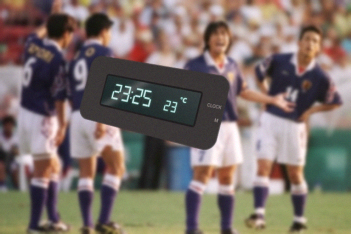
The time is 23,25
